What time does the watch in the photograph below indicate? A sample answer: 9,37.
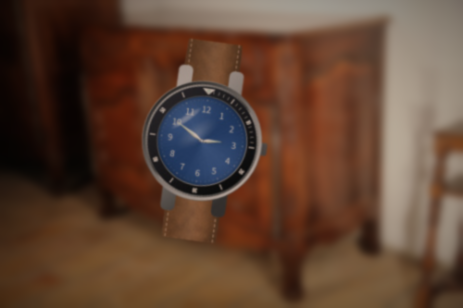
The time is 2,50
